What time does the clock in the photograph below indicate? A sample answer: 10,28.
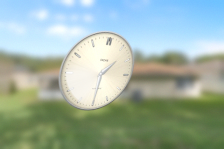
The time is 1,30
